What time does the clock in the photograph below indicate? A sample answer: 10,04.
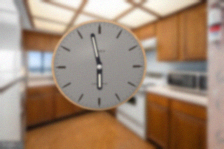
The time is 5,58
